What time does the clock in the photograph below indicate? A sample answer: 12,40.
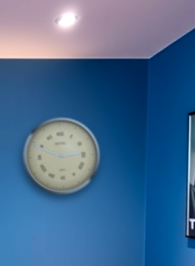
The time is 2,49
